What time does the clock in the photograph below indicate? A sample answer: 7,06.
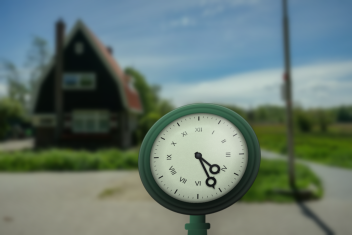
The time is 4,26
